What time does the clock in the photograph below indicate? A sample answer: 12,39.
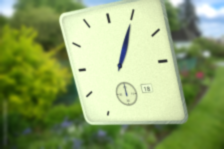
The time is 1,05
